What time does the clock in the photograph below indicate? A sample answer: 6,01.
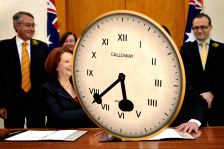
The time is 5,38
